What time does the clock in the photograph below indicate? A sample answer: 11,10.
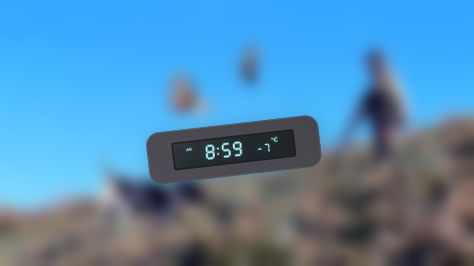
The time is 8,59
